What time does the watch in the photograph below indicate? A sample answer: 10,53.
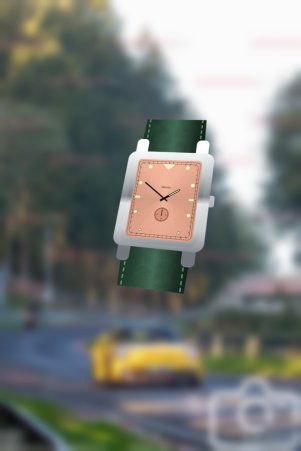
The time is 1,51
